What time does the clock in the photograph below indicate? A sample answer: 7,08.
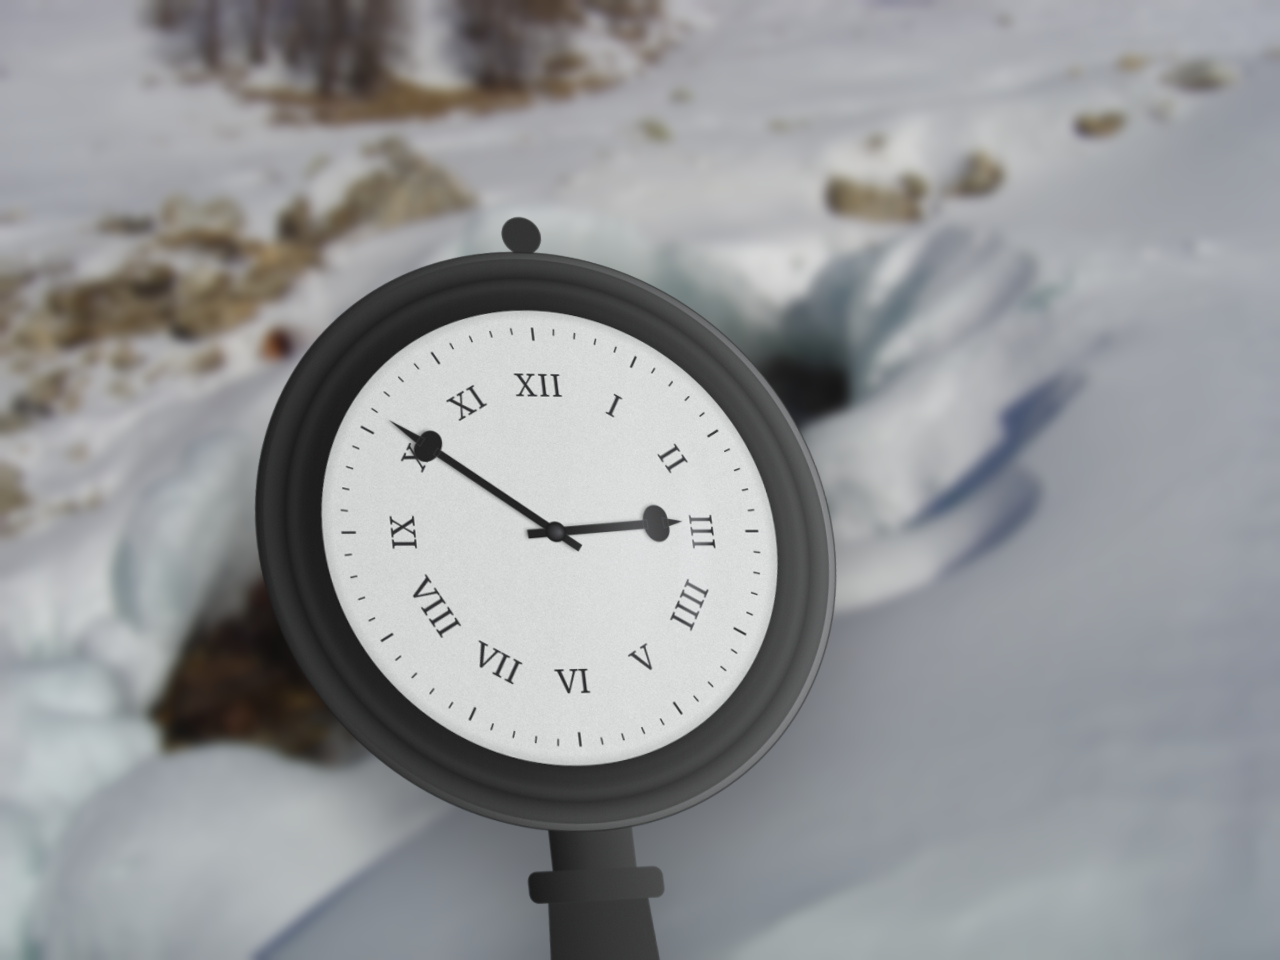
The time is 2,51
